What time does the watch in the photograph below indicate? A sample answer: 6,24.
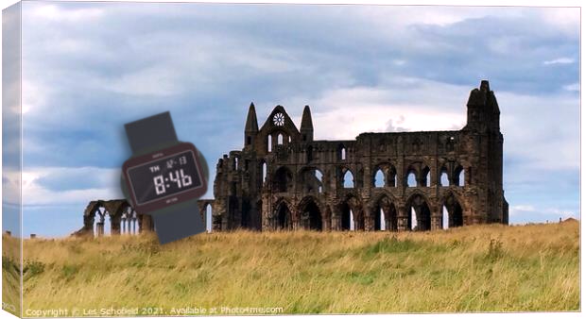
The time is 8,46
